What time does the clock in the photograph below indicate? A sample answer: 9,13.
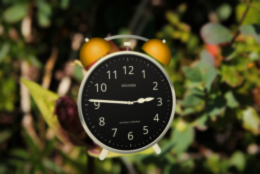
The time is 2,46
